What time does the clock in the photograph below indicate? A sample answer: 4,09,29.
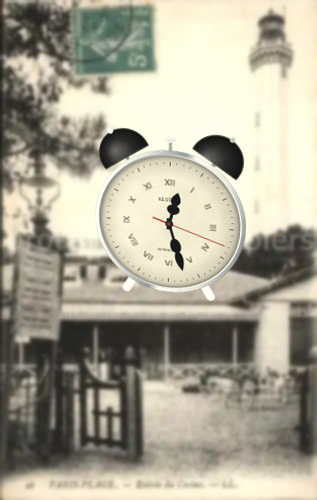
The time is 12,27,18
